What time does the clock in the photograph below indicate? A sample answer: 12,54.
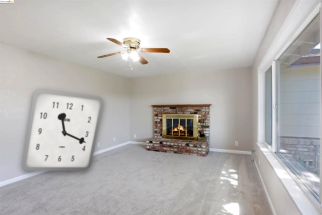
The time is 11,18
